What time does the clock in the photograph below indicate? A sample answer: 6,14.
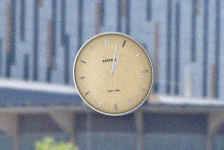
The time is 1,03
